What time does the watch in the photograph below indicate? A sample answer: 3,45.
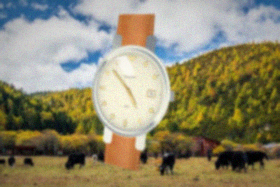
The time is 4,52
